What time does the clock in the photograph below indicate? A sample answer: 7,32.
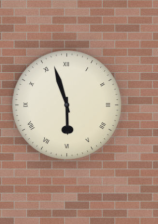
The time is 5,57
